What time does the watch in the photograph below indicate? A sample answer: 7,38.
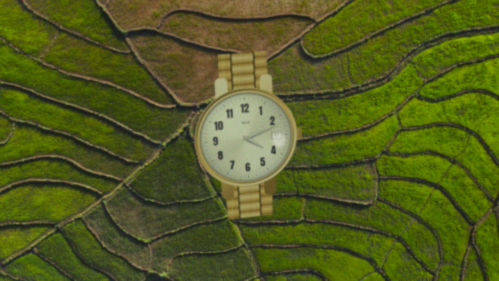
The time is 4,12
